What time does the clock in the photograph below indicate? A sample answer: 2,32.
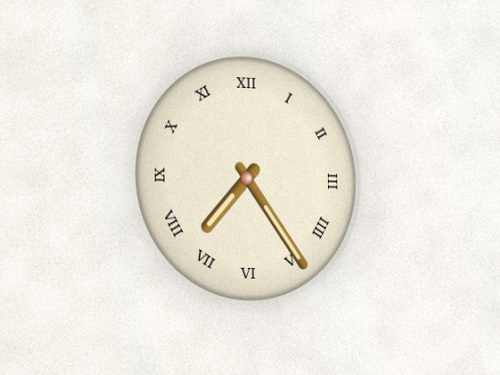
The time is 7,24
